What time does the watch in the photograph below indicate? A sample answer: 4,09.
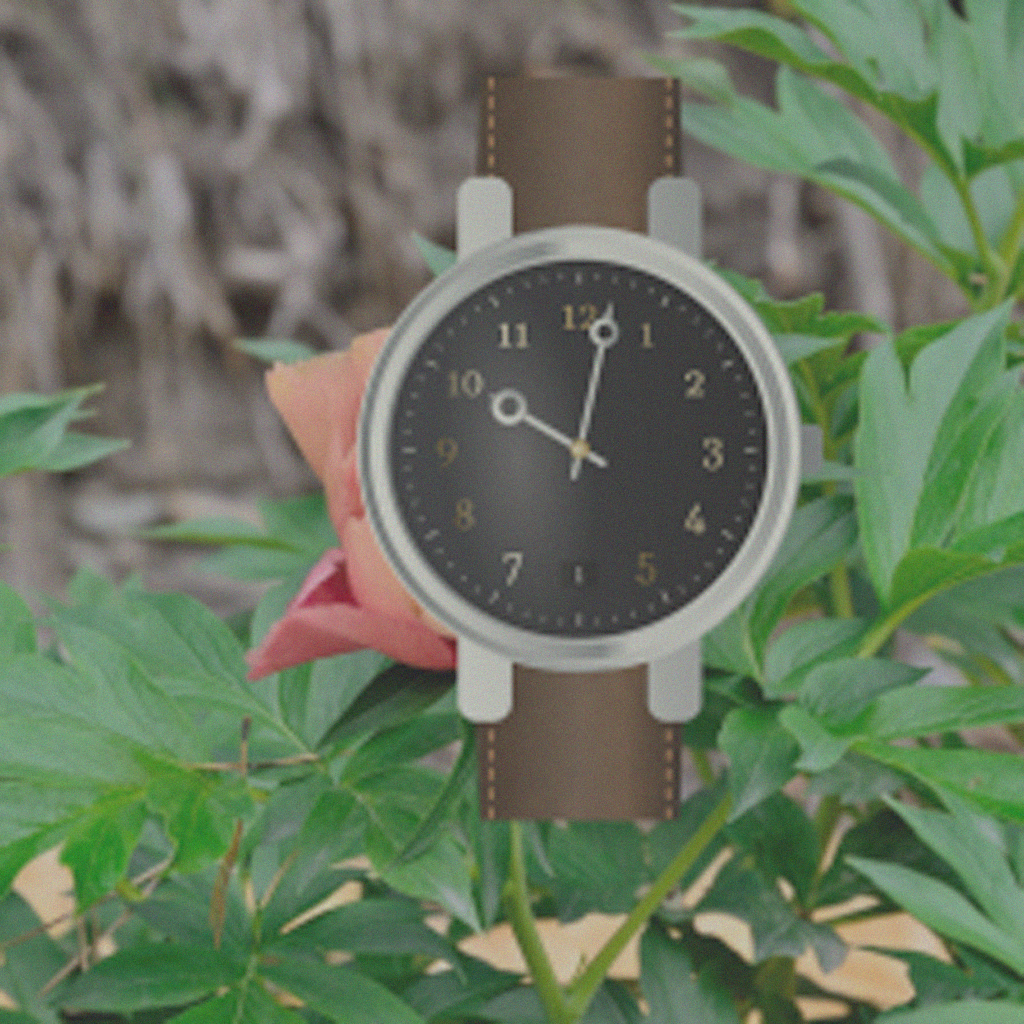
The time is 10,02
